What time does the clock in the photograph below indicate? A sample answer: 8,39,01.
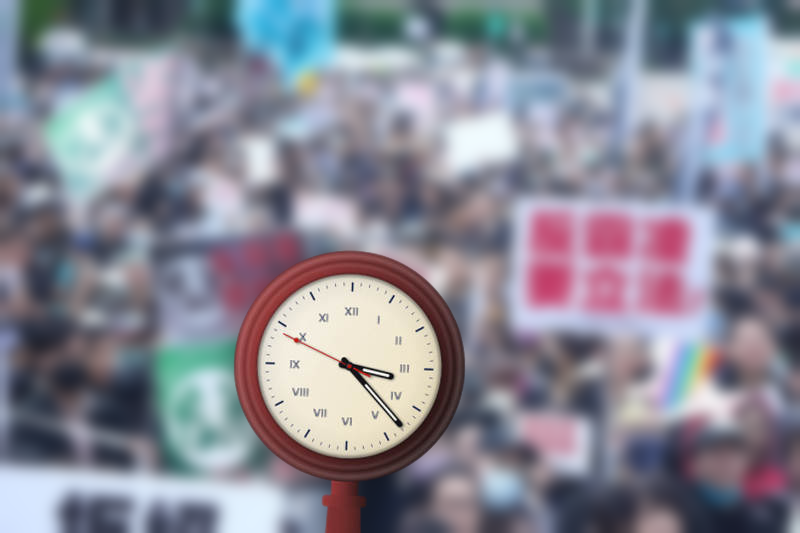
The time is 3,22,49
